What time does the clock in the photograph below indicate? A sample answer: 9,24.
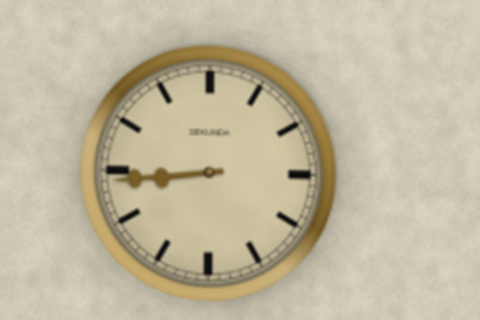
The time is 8,44
